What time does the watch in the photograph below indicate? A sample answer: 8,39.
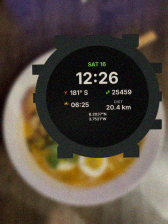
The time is 12,26
